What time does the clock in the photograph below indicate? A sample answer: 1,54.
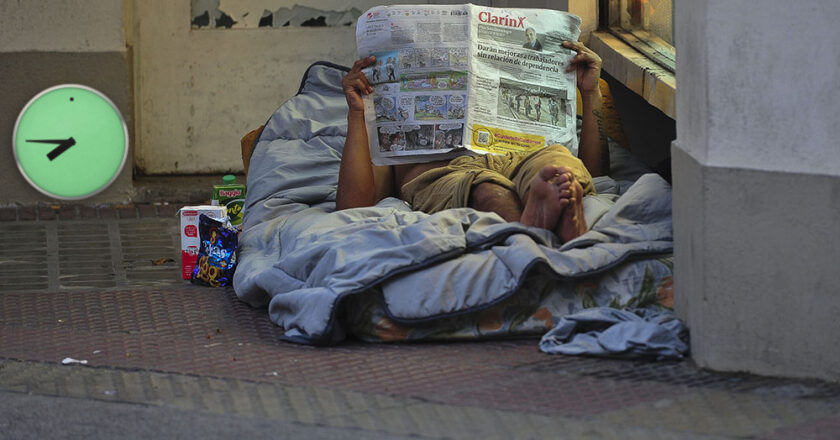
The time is 7,45
